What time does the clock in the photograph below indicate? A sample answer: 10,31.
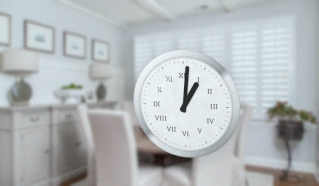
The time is 1,01
